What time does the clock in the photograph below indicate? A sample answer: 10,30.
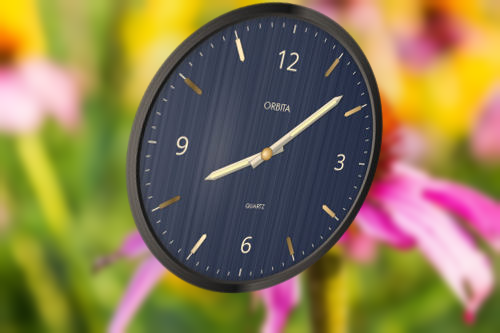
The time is 8,08
